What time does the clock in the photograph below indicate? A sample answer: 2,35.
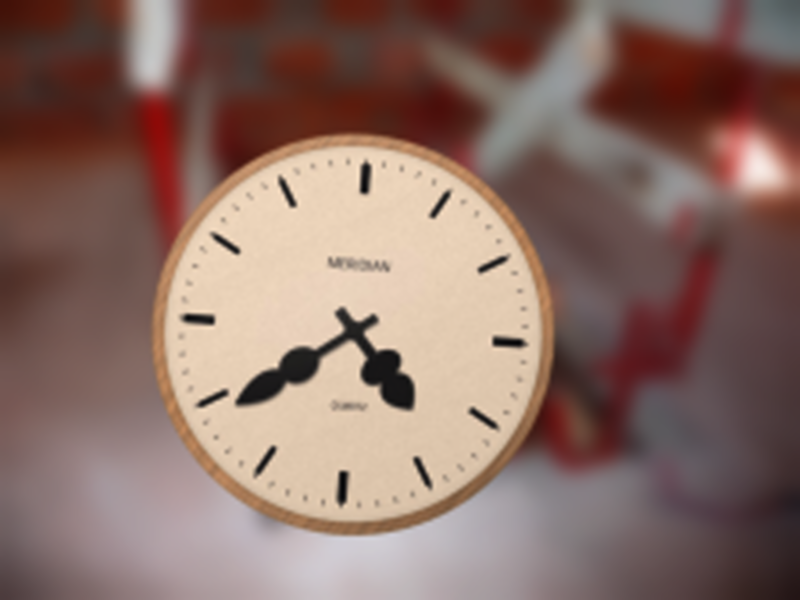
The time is 4,39
